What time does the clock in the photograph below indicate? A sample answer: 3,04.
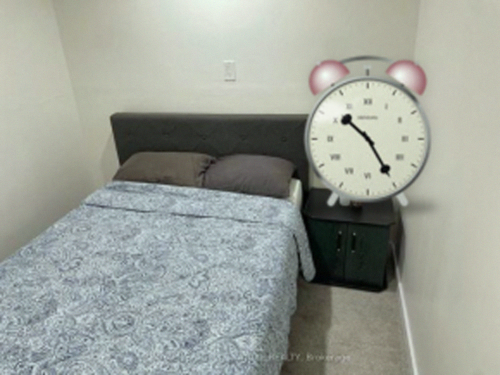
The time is 10,25
